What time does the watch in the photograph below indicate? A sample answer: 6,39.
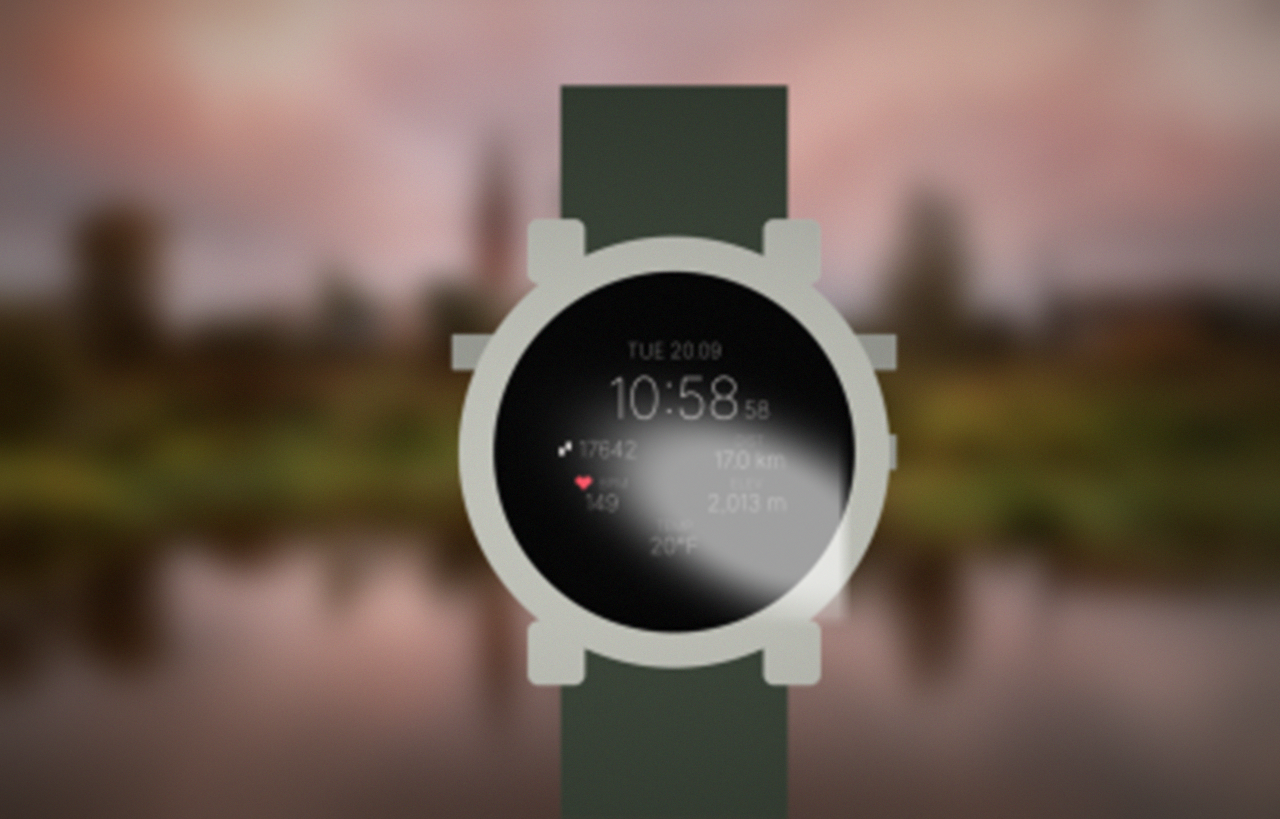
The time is 10,58
